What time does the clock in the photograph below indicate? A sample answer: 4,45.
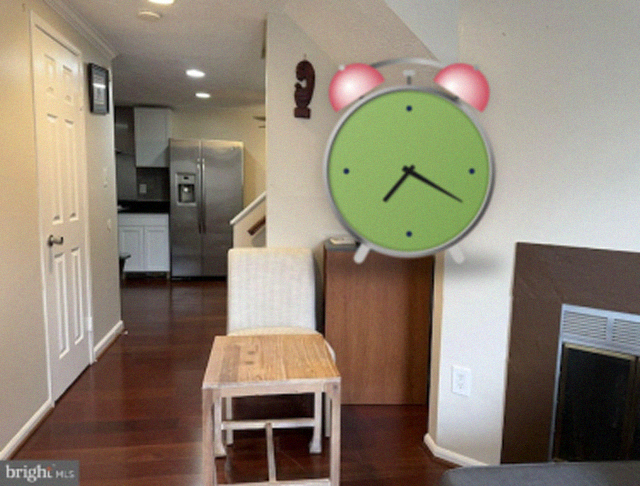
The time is 7,20
